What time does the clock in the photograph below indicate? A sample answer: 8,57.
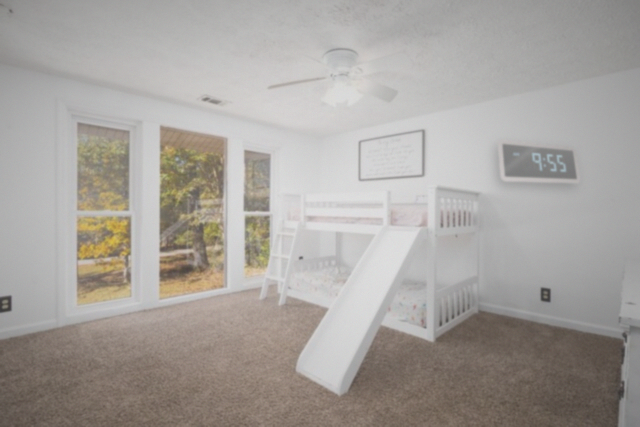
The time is 9,55
